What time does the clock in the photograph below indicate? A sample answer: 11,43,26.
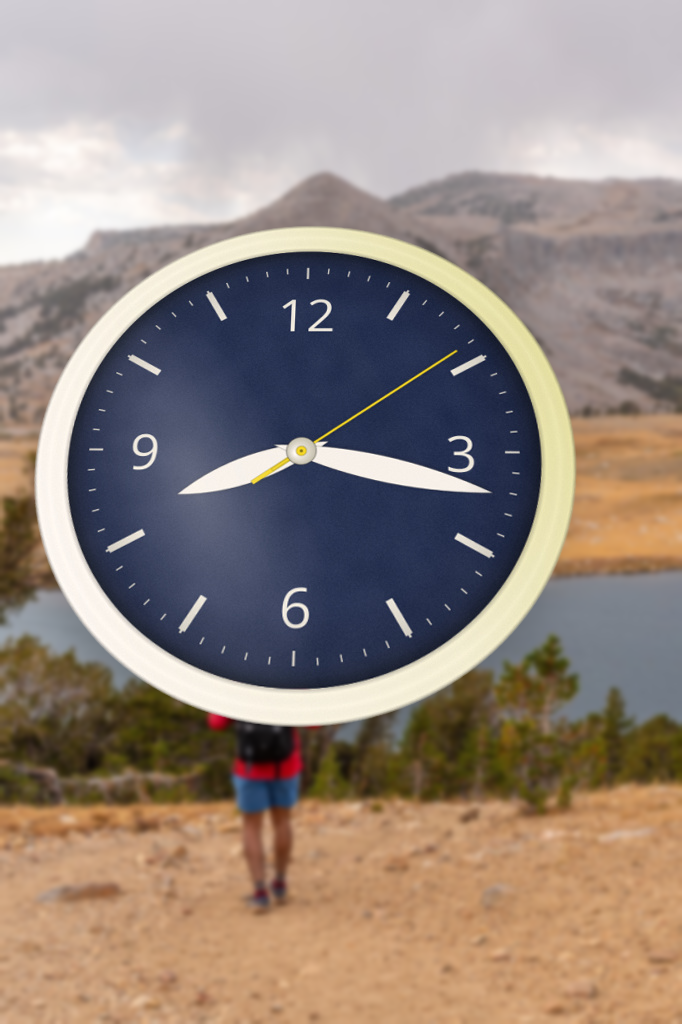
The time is 8,17,09
